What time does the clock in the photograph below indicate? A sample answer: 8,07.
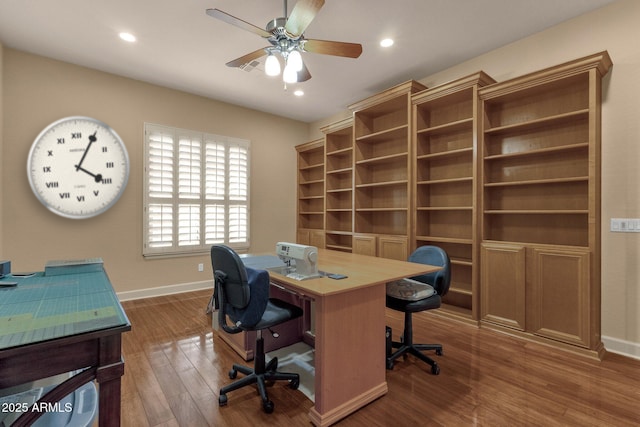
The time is 4,05
